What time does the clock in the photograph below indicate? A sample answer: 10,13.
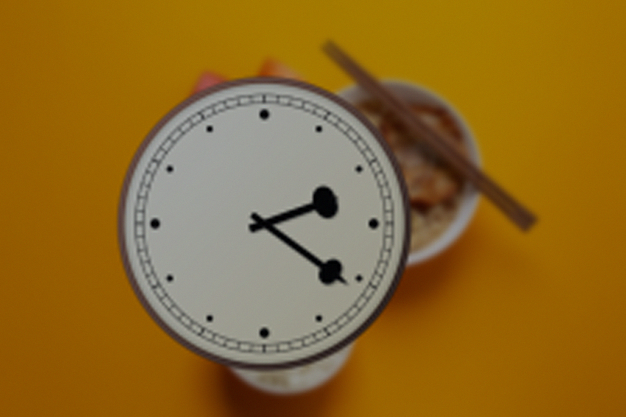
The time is 2,21
